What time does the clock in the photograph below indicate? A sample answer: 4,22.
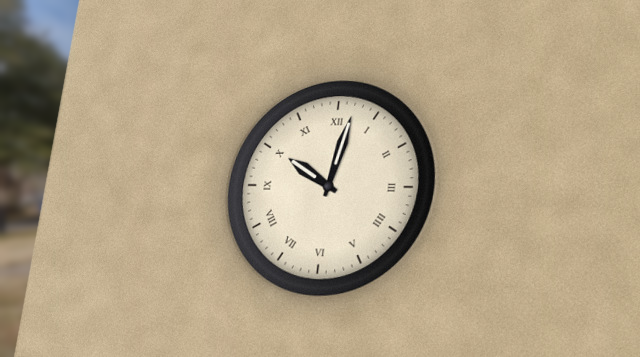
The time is 10,02
